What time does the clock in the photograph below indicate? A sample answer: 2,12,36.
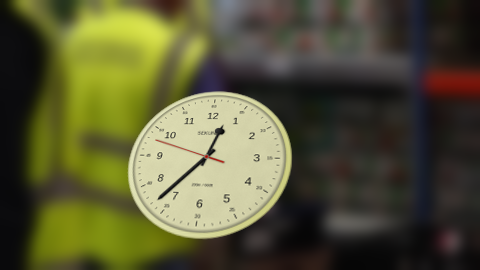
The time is 12,36,48
